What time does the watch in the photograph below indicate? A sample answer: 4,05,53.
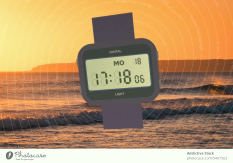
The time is 17,18,06
